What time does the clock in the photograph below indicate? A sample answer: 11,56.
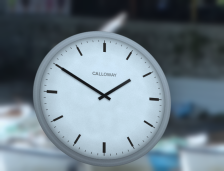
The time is 1,50
